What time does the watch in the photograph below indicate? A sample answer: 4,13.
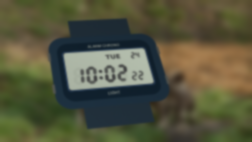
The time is 10,02
